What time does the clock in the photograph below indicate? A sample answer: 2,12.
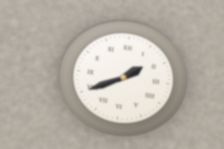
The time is 1,40
